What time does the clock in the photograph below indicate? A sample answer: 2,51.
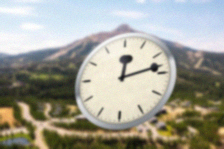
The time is 12,13
